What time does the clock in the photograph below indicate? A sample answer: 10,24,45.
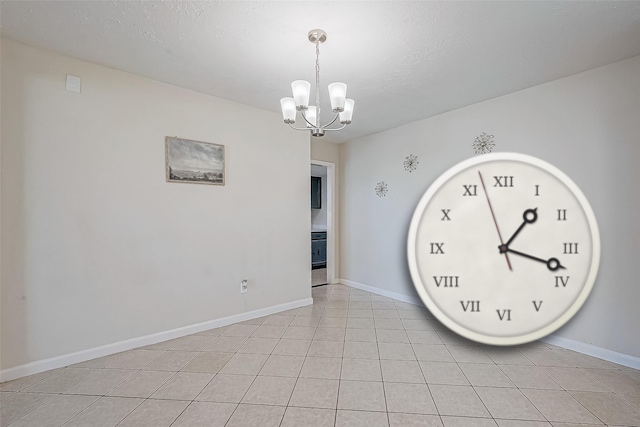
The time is 1,17,57
